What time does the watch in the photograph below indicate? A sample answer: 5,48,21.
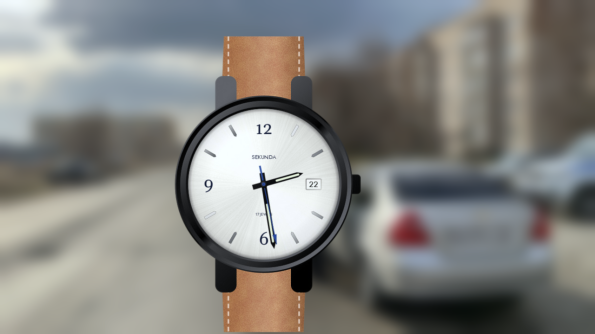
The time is 2,28,28
